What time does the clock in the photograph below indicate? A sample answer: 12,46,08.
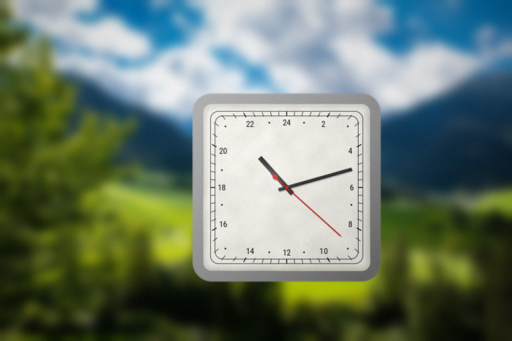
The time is 21,12,22
